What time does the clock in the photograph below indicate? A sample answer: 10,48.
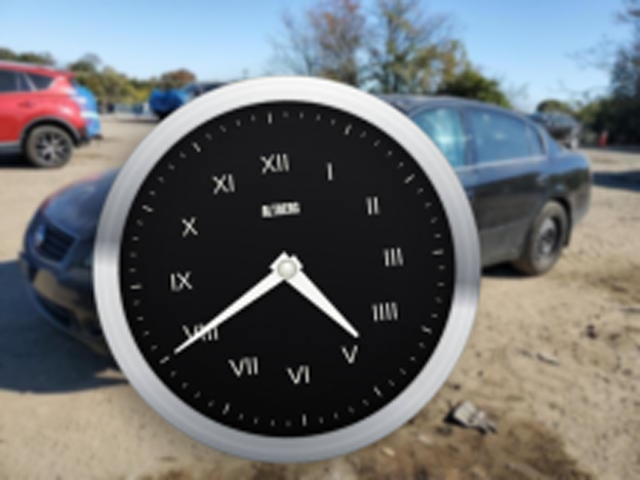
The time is 4,40
